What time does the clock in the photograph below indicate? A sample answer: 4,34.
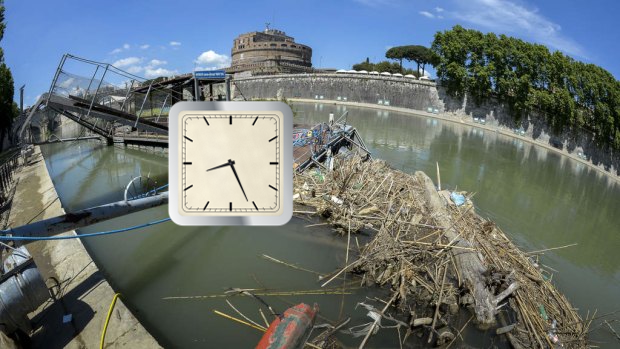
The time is 8,26
